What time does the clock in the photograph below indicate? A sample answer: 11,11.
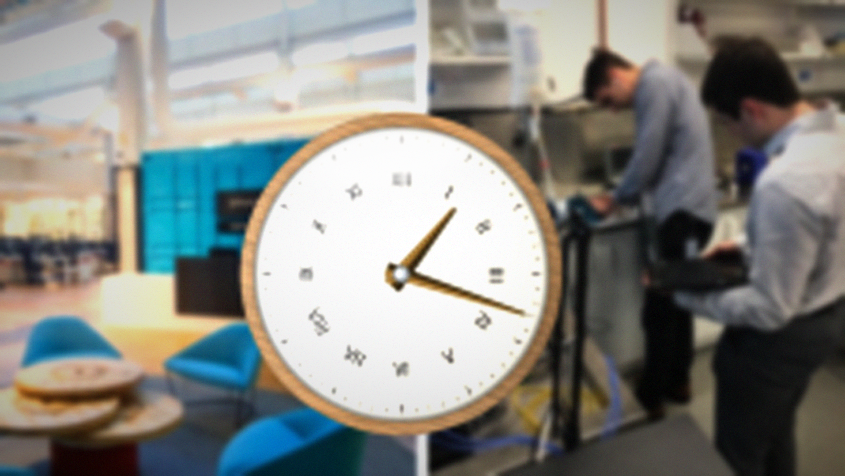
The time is 1,18
